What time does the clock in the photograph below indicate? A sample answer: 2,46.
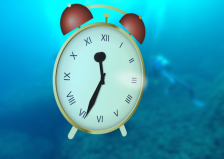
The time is 11,34
